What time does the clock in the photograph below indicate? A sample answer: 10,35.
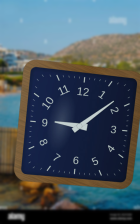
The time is 9,08
